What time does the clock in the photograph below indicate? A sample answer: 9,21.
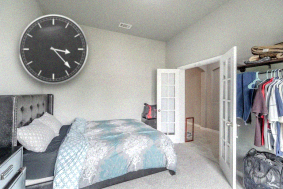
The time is 3,23
